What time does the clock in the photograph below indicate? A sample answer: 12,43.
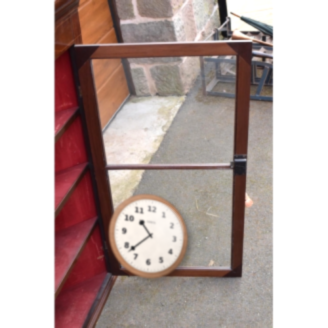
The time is 10,38
